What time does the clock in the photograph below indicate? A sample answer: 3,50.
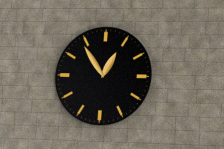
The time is 12,54
